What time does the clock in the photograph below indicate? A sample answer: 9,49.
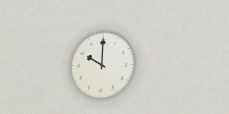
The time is 10,00
